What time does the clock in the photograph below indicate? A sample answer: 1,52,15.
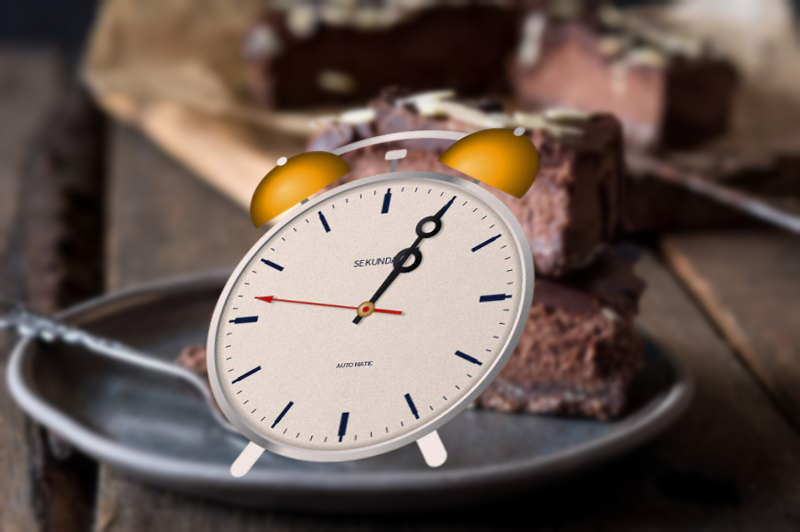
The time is 1,04,47
